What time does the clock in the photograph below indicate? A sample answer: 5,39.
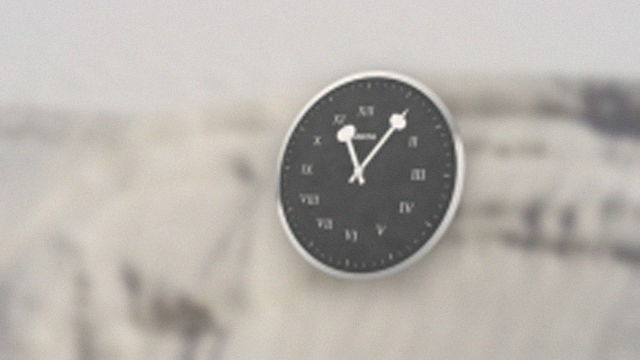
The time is 11,06
